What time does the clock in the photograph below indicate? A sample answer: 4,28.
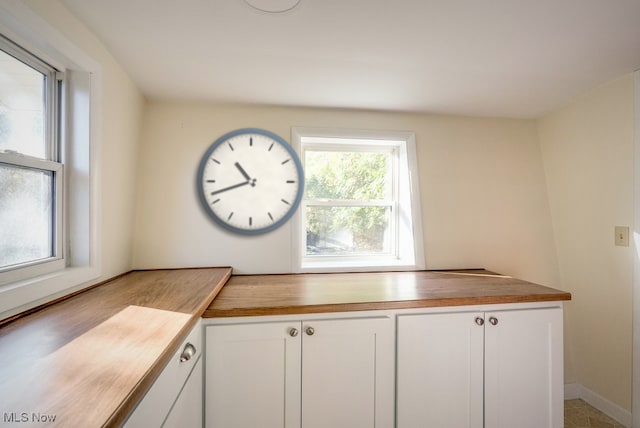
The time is 10,42
